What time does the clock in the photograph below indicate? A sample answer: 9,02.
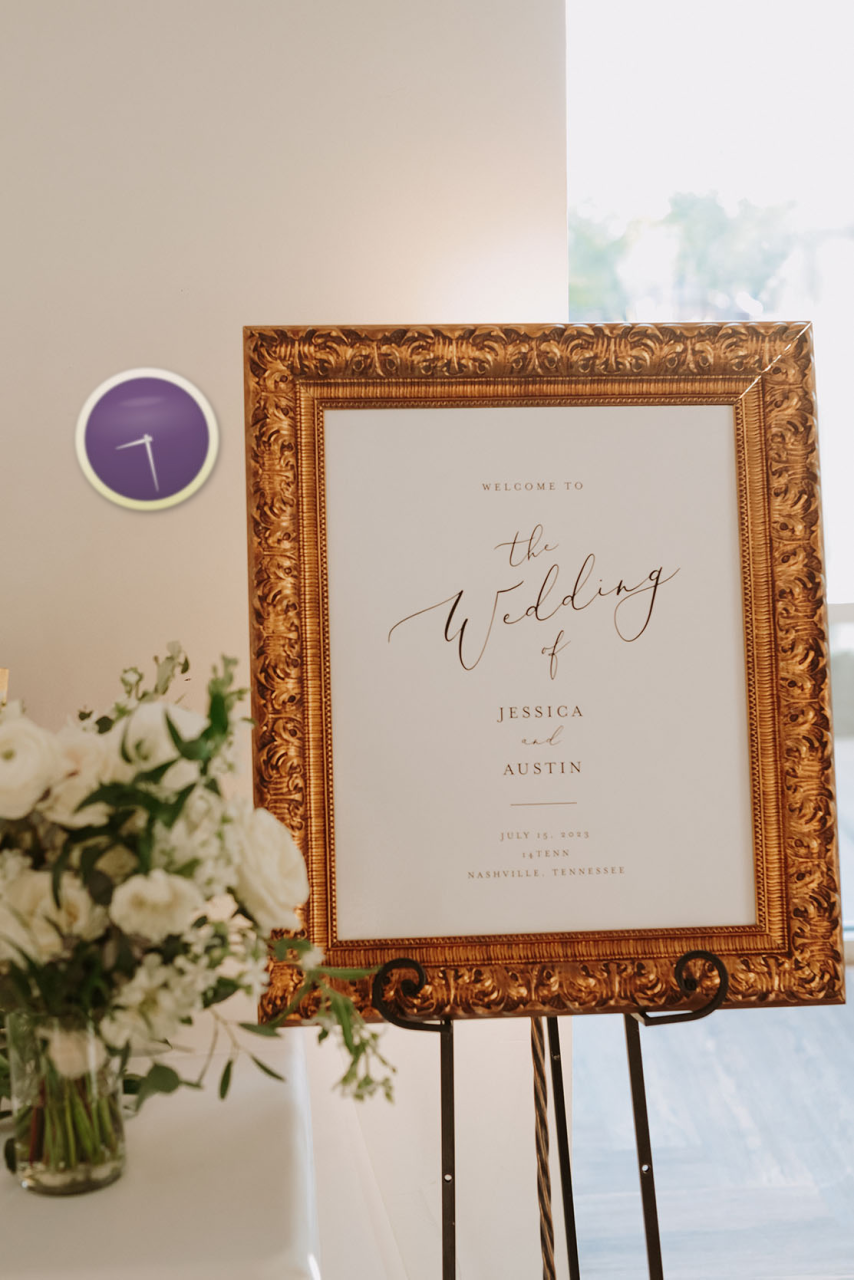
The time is 8,28
